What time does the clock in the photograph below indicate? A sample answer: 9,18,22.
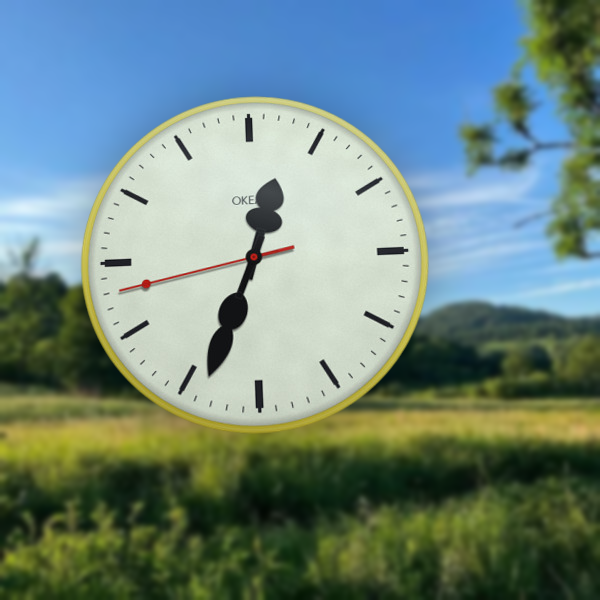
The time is 12,33,43
